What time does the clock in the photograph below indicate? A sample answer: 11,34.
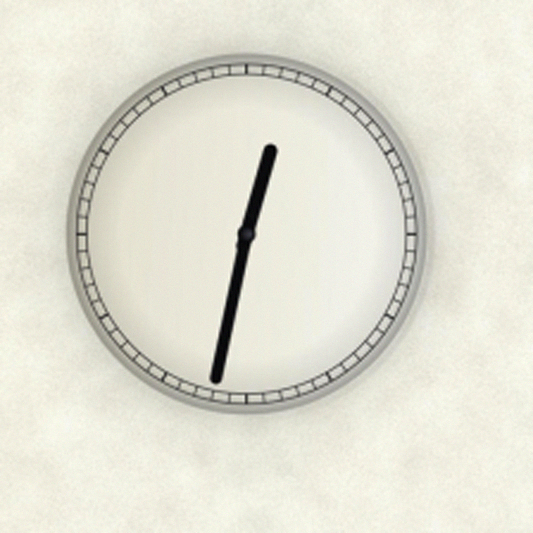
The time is 12,32
